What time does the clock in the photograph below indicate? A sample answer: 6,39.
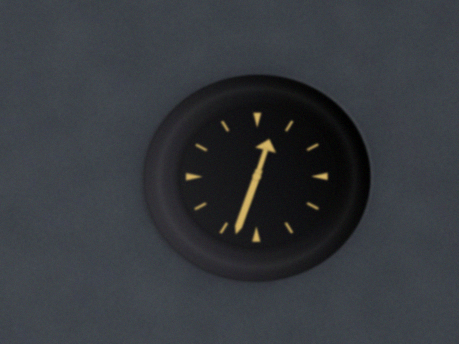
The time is 12,33
